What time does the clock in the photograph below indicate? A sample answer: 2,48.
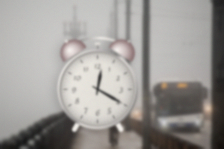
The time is 12,20
